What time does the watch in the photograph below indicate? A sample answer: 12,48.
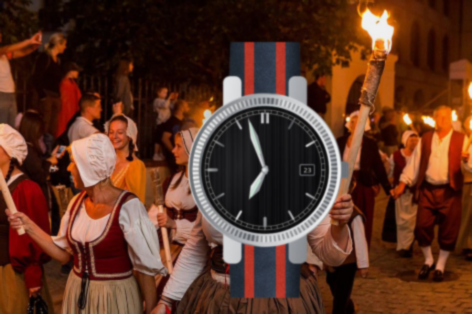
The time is 6,57
